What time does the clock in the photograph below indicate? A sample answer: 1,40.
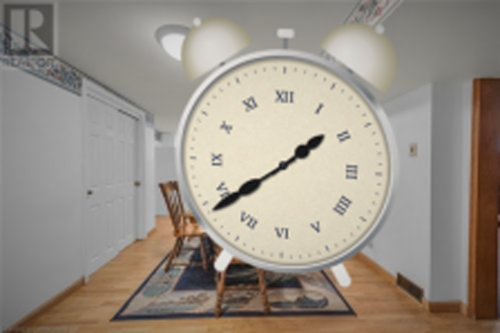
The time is 1,39
